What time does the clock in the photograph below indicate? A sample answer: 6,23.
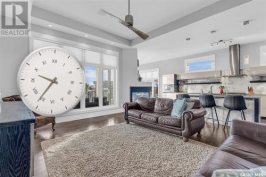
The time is 9,36
